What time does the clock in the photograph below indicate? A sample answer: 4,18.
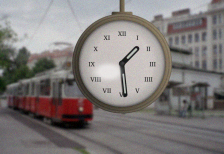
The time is 1,29
